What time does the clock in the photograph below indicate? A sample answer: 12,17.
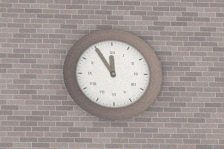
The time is 11,55
